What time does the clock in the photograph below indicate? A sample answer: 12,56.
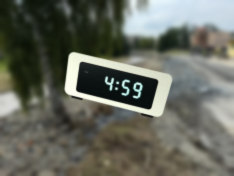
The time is 4,59
